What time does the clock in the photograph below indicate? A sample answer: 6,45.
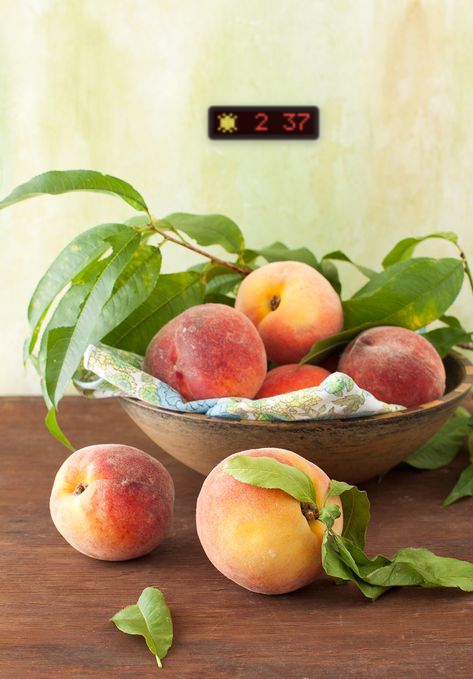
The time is 2,37
